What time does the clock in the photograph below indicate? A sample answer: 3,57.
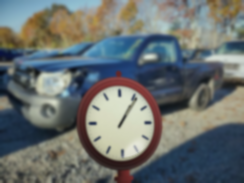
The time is 1,06
